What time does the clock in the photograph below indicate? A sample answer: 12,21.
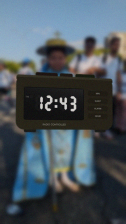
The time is 12,43
